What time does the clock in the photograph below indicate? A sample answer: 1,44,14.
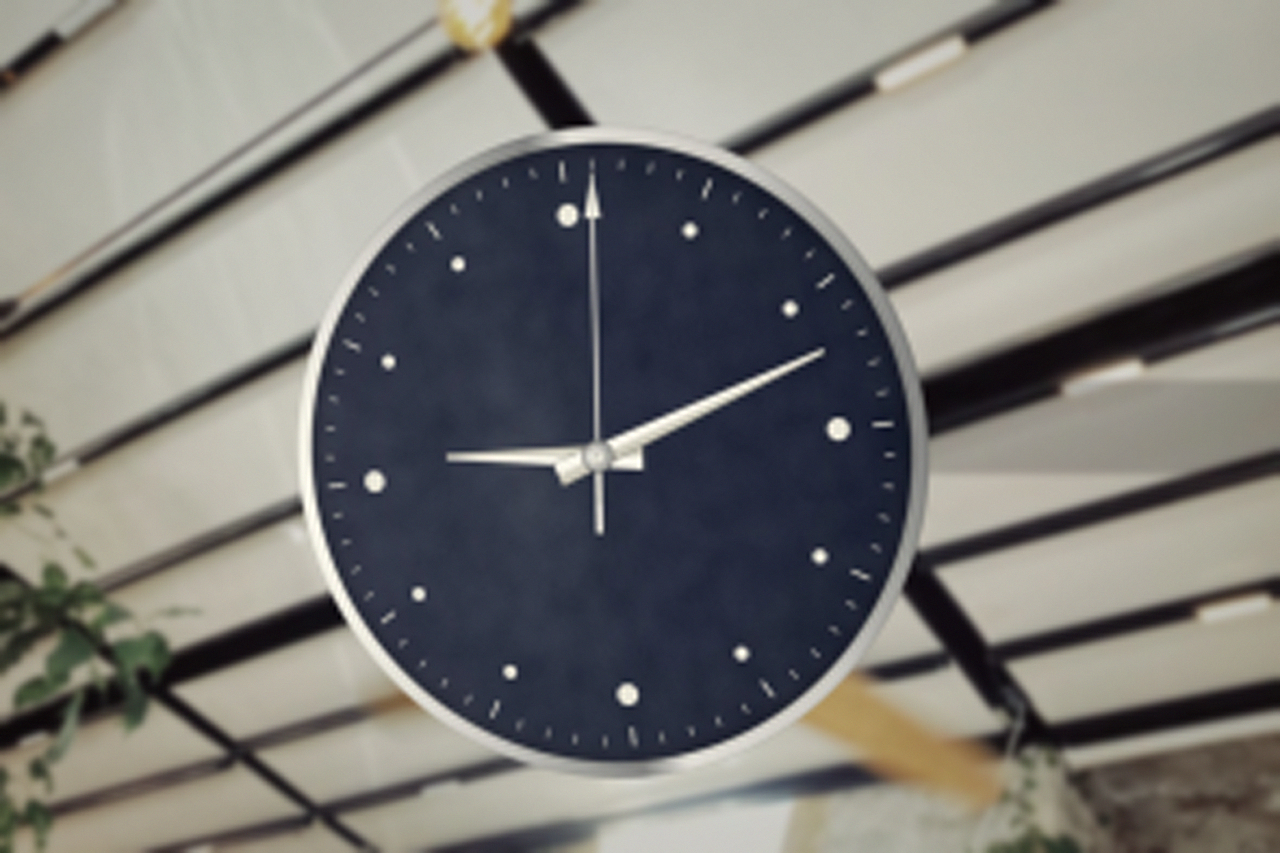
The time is 9,12,01
